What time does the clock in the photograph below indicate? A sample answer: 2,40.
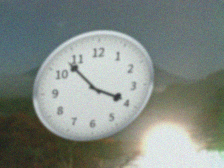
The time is 3,53
